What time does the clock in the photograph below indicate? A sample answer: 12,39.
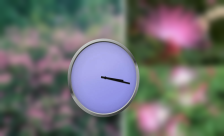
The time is 3,17
